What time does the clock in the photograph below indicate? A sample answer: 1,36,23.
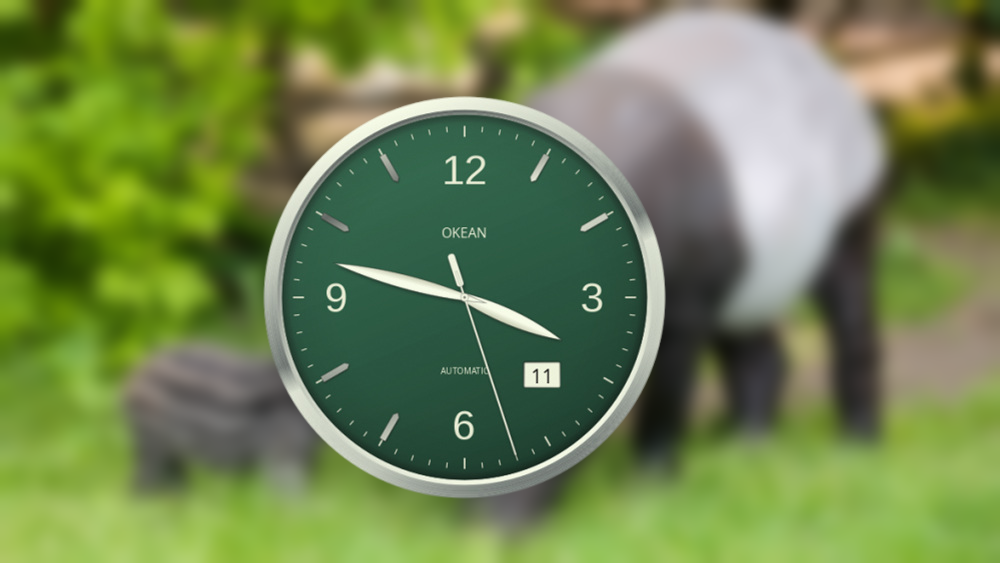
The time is 3,47,27
